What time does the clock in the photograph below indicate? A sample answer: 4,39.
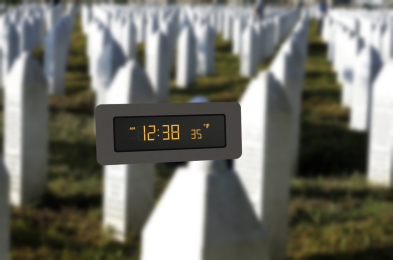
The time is 12,38
